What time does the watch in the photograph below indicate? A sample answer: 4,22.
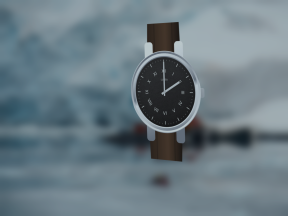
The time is 2,00
